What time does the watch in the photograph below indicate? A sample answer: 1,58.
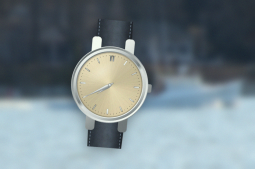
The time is 7,40
